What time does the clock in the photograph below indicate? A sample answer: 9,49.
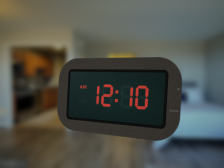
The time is 12,10
